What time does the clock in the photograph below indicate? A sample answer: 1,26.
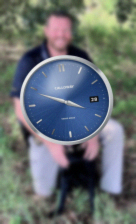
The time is 3,49
